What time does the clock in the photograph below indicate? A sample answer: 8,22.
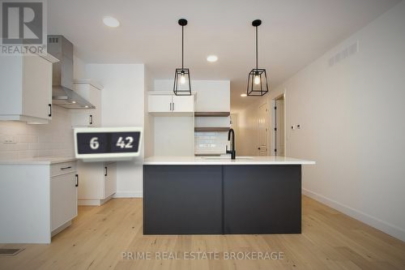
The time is 6,42
